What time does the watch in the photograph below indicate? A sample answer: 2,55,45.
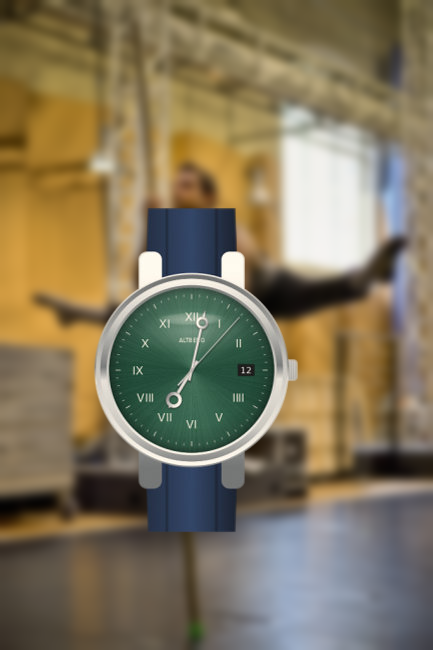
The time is 7,02,07
